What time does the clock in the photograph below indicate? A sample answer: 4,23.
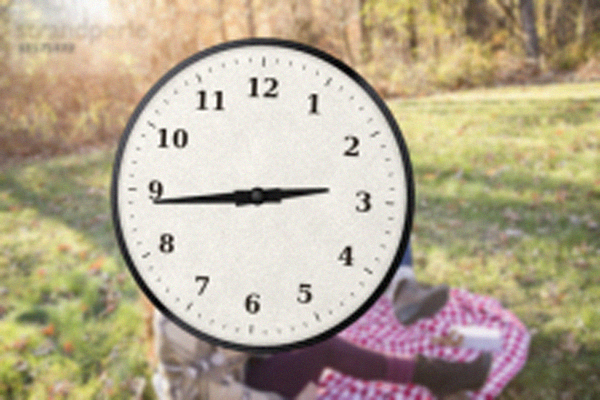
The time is 2,44
